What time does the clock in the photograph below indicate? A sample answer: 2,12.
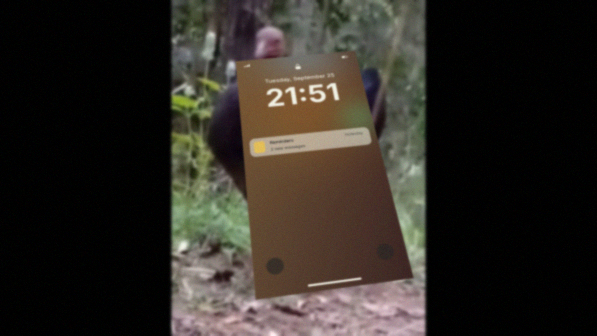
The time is 21,51
